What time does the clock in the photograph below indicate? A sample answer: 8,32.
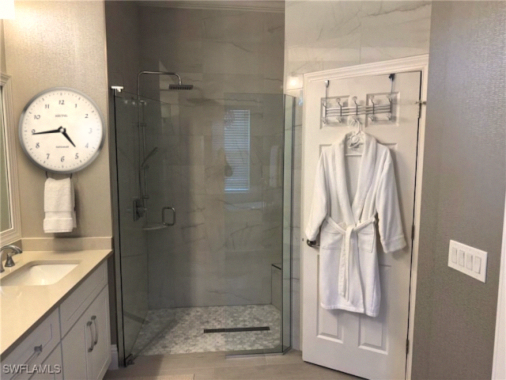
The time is 4,44
